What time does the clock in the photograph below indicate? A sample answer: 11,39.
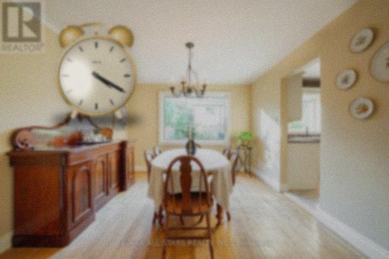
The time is 4,20
